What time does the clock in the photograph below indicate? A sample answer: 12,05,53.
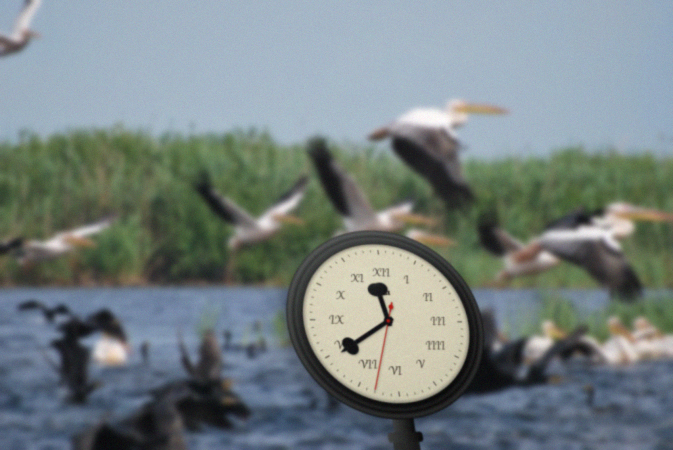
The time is 11,39,33
